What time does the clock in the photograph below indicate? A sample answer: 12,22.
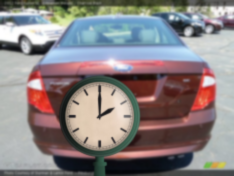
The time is 2,00
